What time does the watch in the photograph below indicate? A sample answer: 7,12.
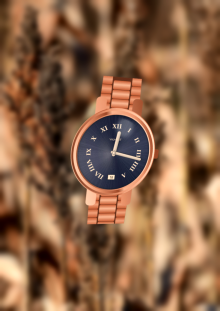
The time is 12,17
